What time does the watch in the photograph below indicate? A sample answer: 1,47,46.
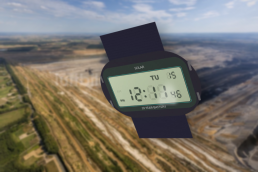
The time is 12,11,46
